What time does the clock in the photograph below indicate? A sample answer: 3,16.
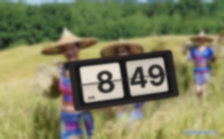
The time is 8,49
